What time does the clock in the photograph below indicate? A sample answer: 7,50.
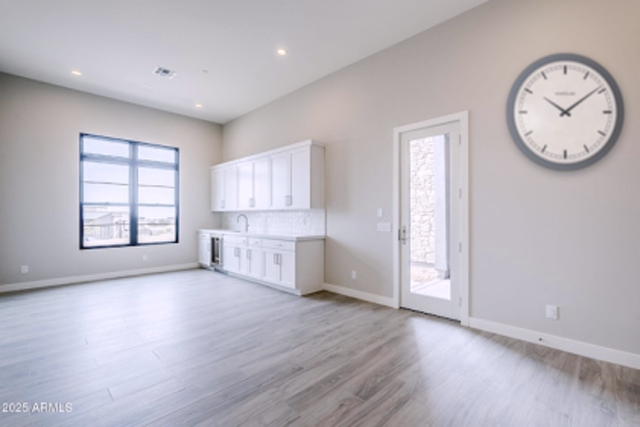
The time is 10,09
